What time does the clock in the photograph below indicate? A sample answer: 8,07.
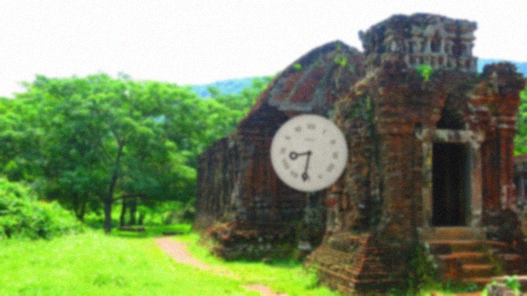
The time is 8,31
